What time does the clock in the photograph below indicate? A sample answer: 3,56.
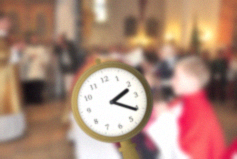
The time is 2,21
